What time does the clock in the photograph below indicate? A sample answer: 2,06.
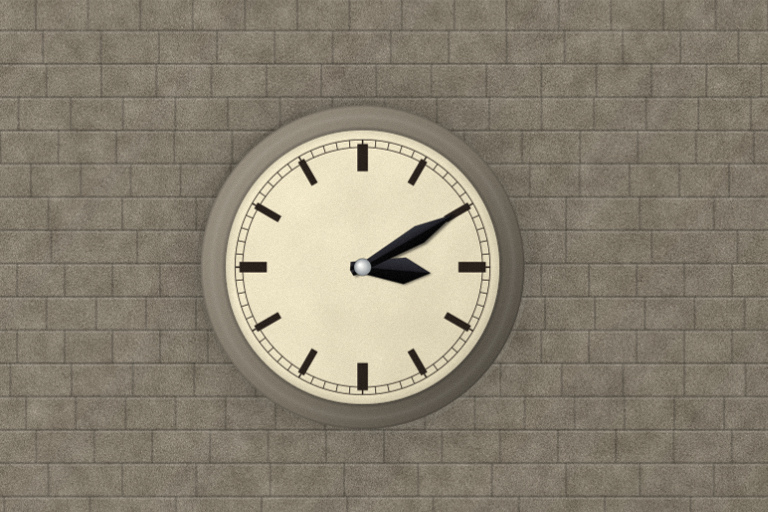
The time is 3,10
